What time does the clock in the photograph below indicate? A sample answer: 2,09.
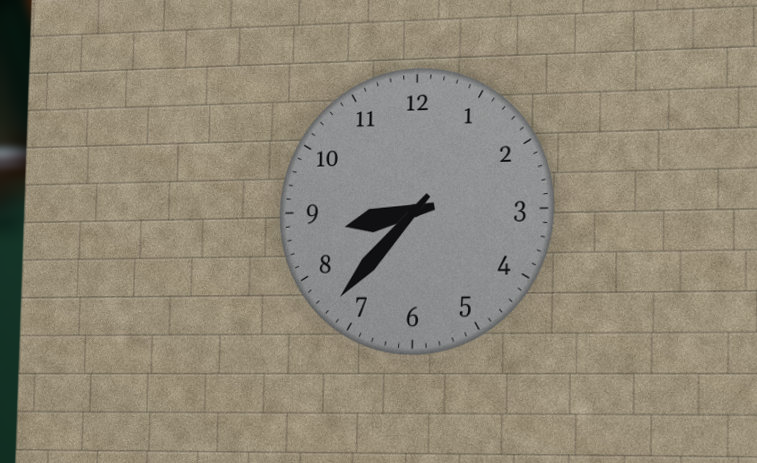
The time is 8,37
